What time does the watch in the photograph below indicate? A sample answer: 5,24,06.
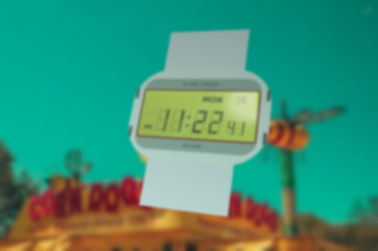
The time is 11,22,41
